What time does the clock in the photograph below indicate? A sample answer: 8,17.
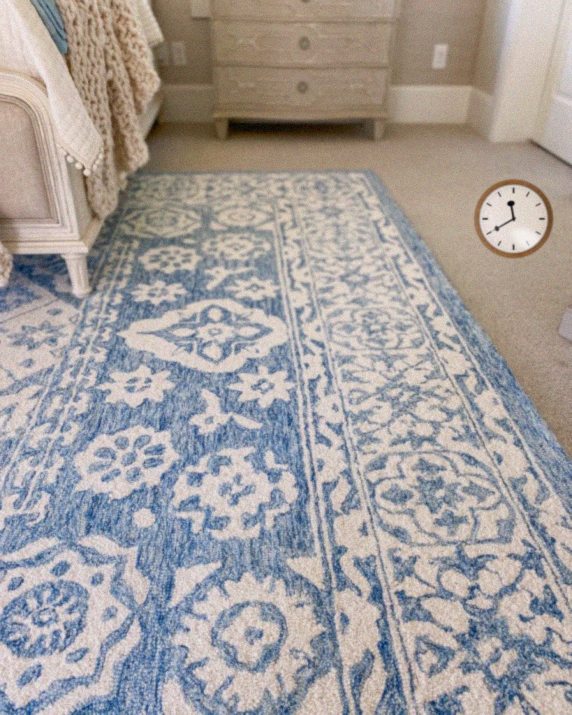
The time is 11,40
